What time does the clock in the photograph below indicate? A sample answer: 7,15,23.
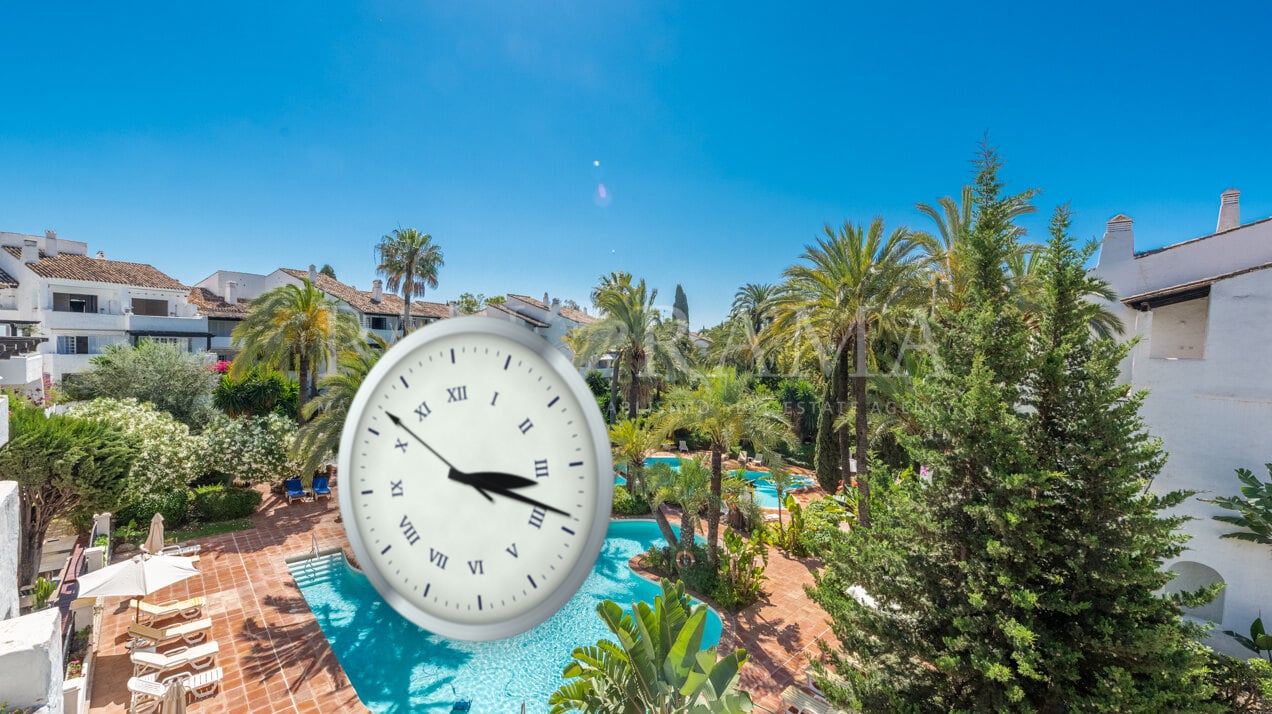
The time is 3,18,52
